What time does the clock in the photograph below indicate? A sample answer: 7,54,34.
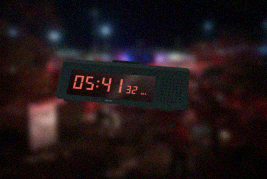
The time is 5,41,32
